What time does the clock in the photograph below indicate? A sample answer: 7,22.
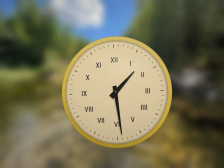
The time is 1,29
